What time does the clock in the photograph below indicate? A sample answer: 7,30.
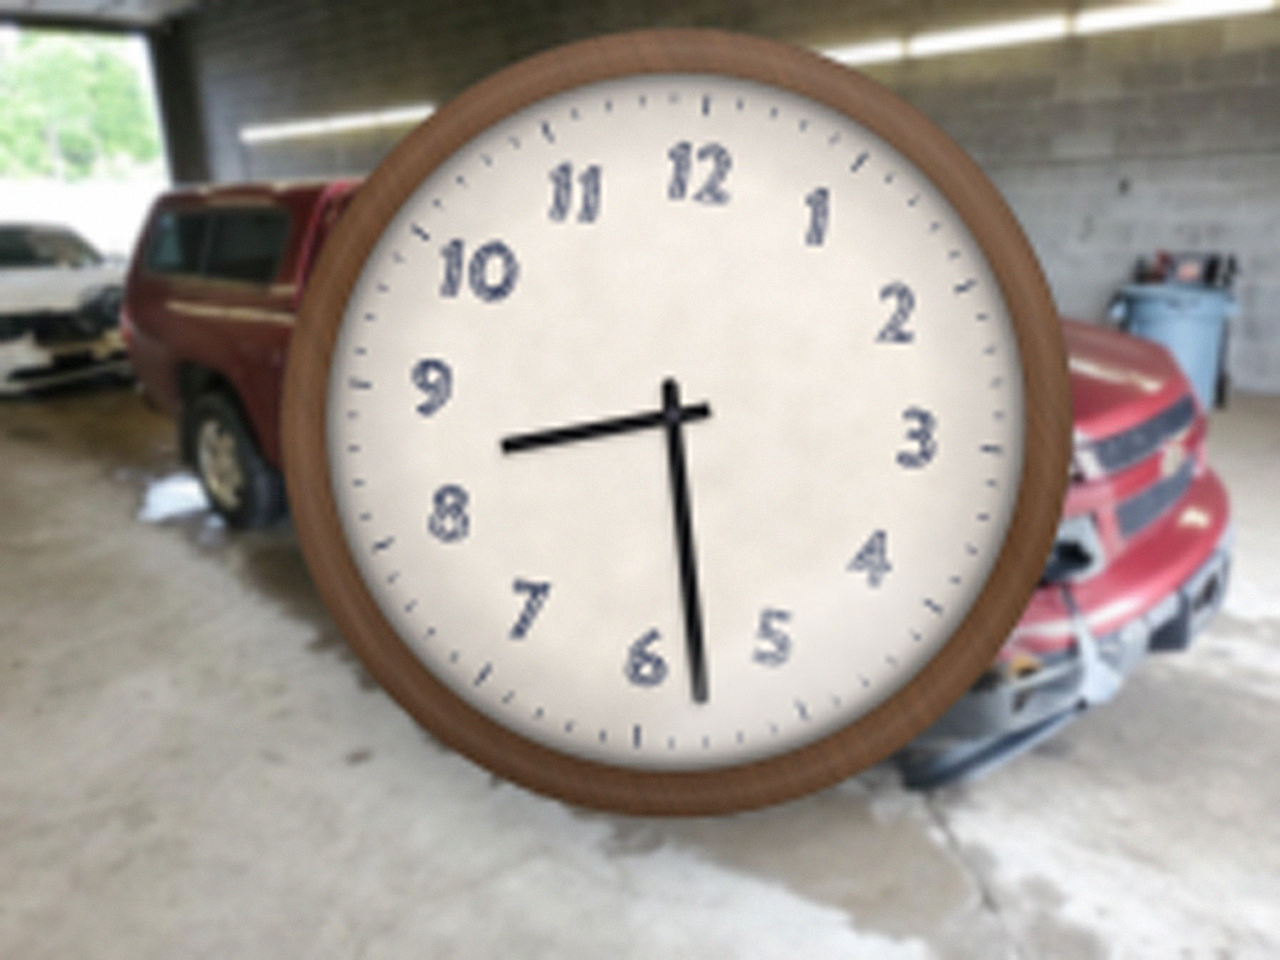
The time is 8,28
